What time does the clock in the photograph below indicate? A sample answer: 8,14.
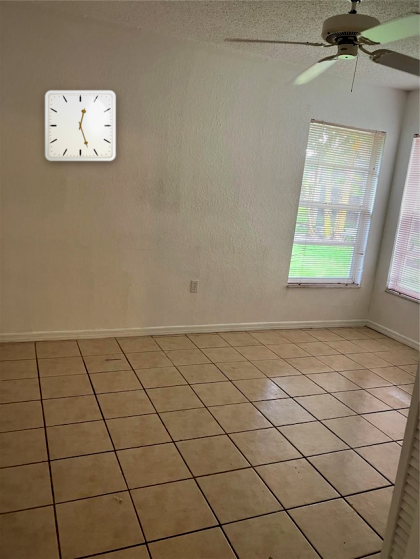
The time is 12,27
